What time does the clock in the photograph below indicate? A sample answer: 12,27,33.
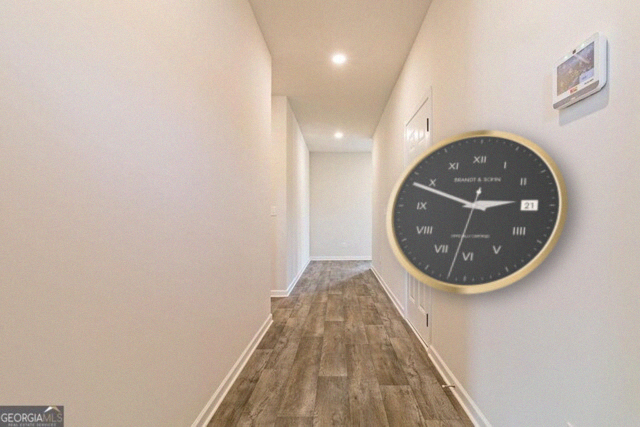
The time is 2,48,32
